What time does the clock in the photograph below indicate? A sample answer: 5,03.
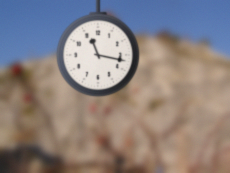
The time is 11,17
